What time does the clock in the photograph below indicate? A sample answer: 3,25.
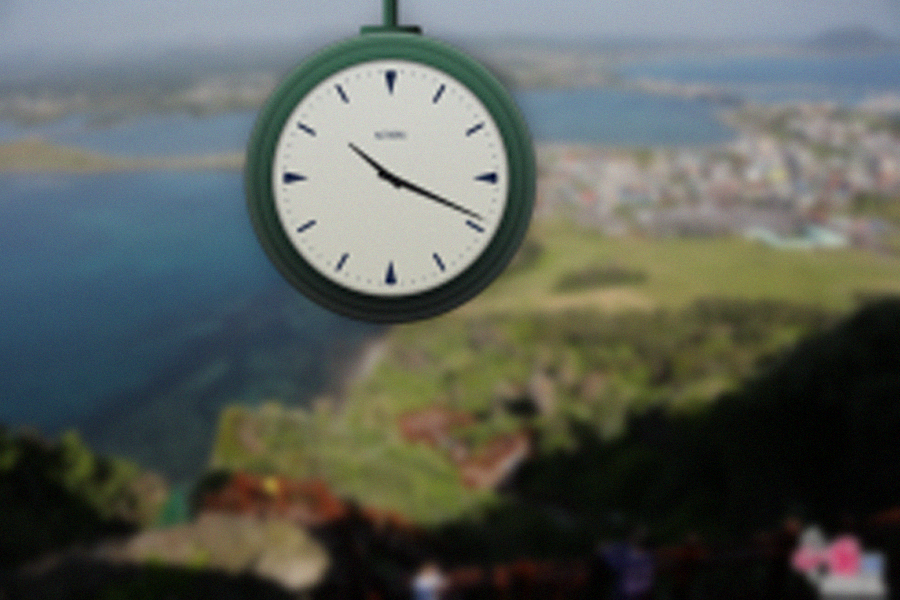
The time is 10,19
